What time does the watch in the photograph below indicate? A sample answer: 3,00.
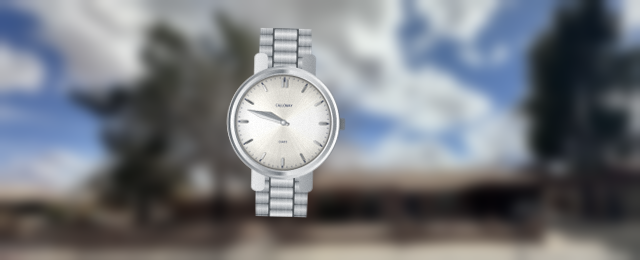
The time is 9,48
